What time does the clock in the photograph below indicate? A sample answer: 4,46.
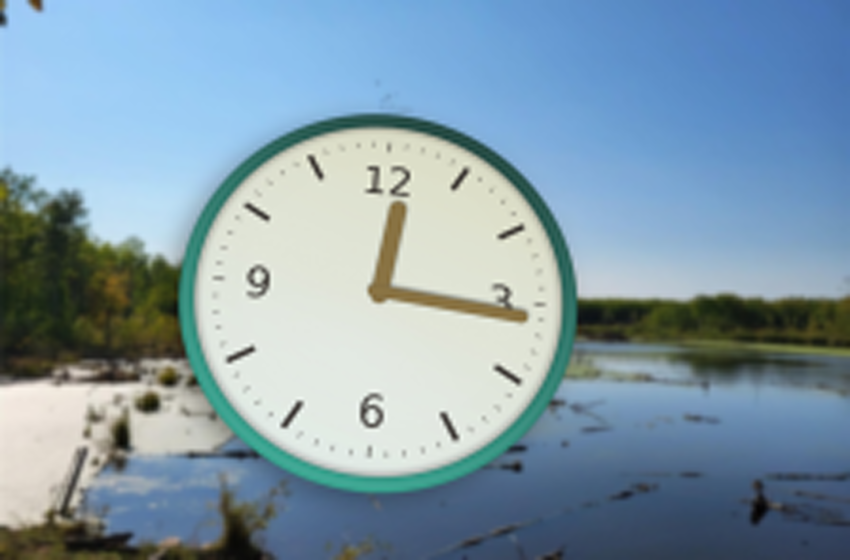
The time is 12,16
